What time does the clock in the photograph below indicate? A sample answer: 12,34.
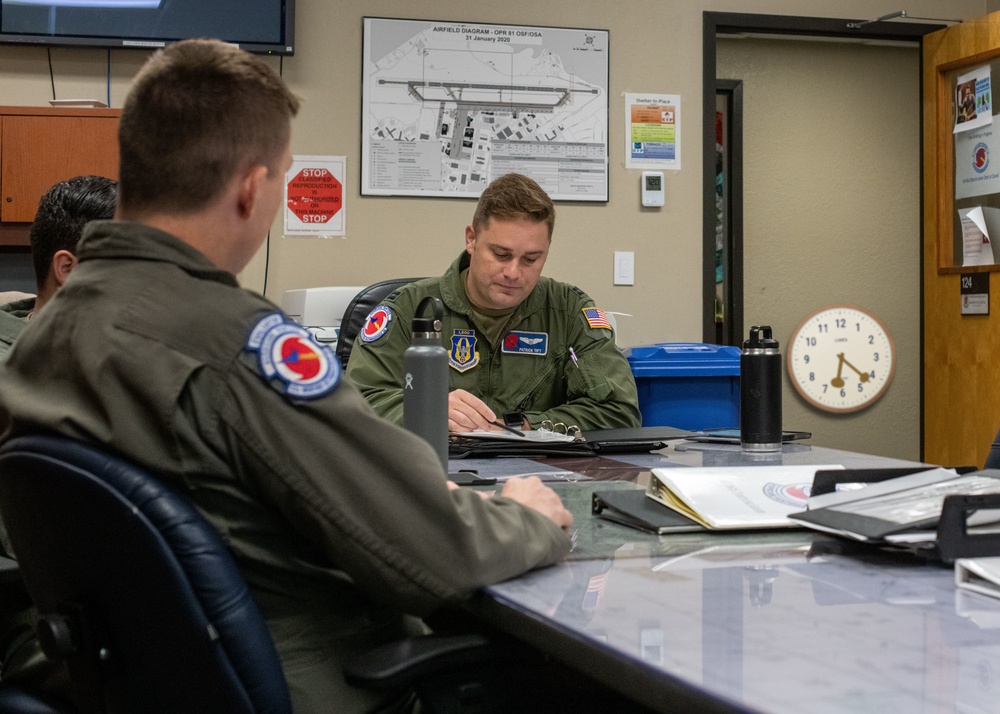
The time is 6,22
